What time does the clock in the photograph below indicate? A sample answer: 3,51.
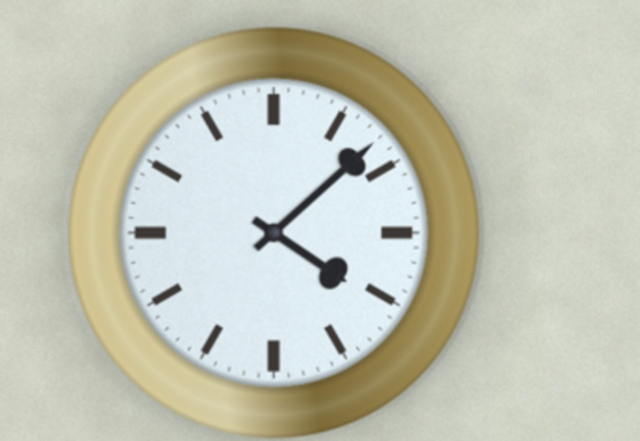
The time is 4,08
